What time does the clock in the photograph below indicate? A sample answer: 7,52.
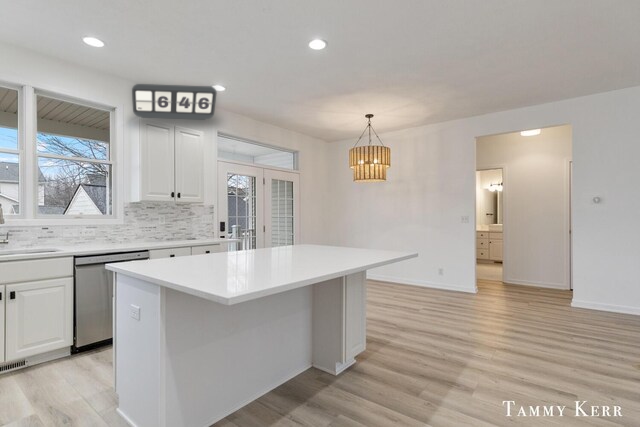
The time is 6,46
